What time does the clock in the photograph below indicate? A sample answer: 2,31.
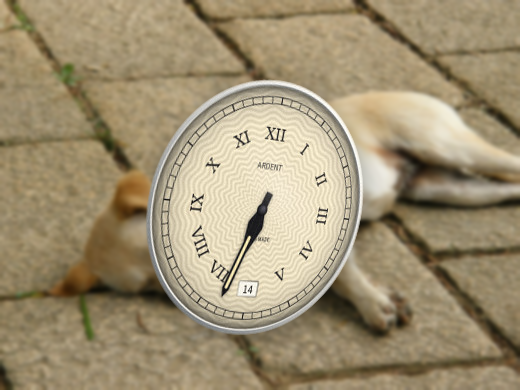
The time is 6,33
